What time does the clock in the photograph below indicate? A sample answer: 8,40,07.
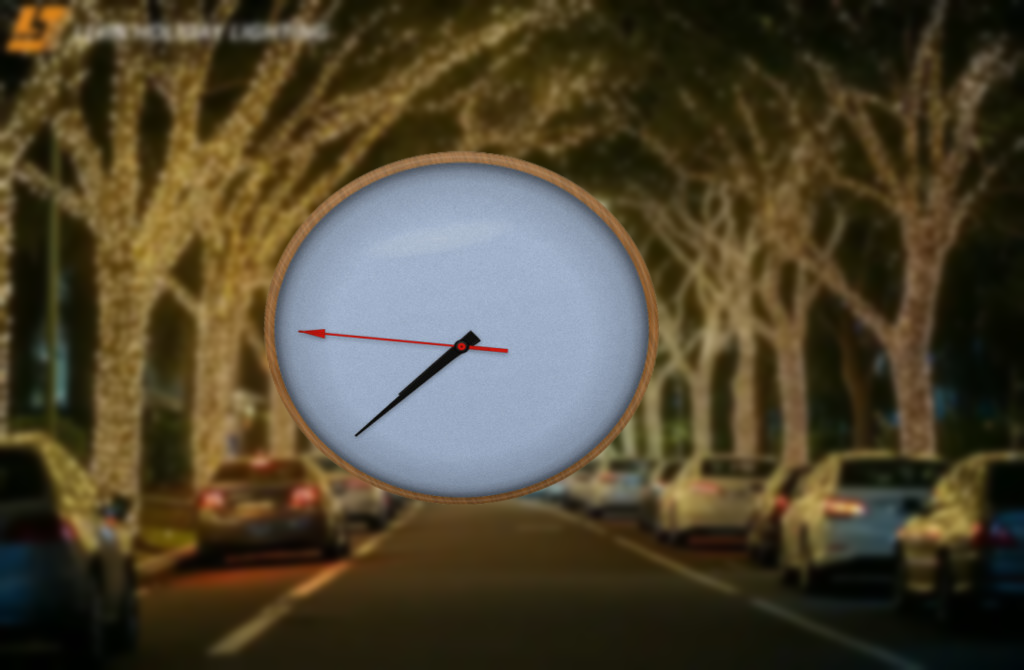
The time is 7,37,46
